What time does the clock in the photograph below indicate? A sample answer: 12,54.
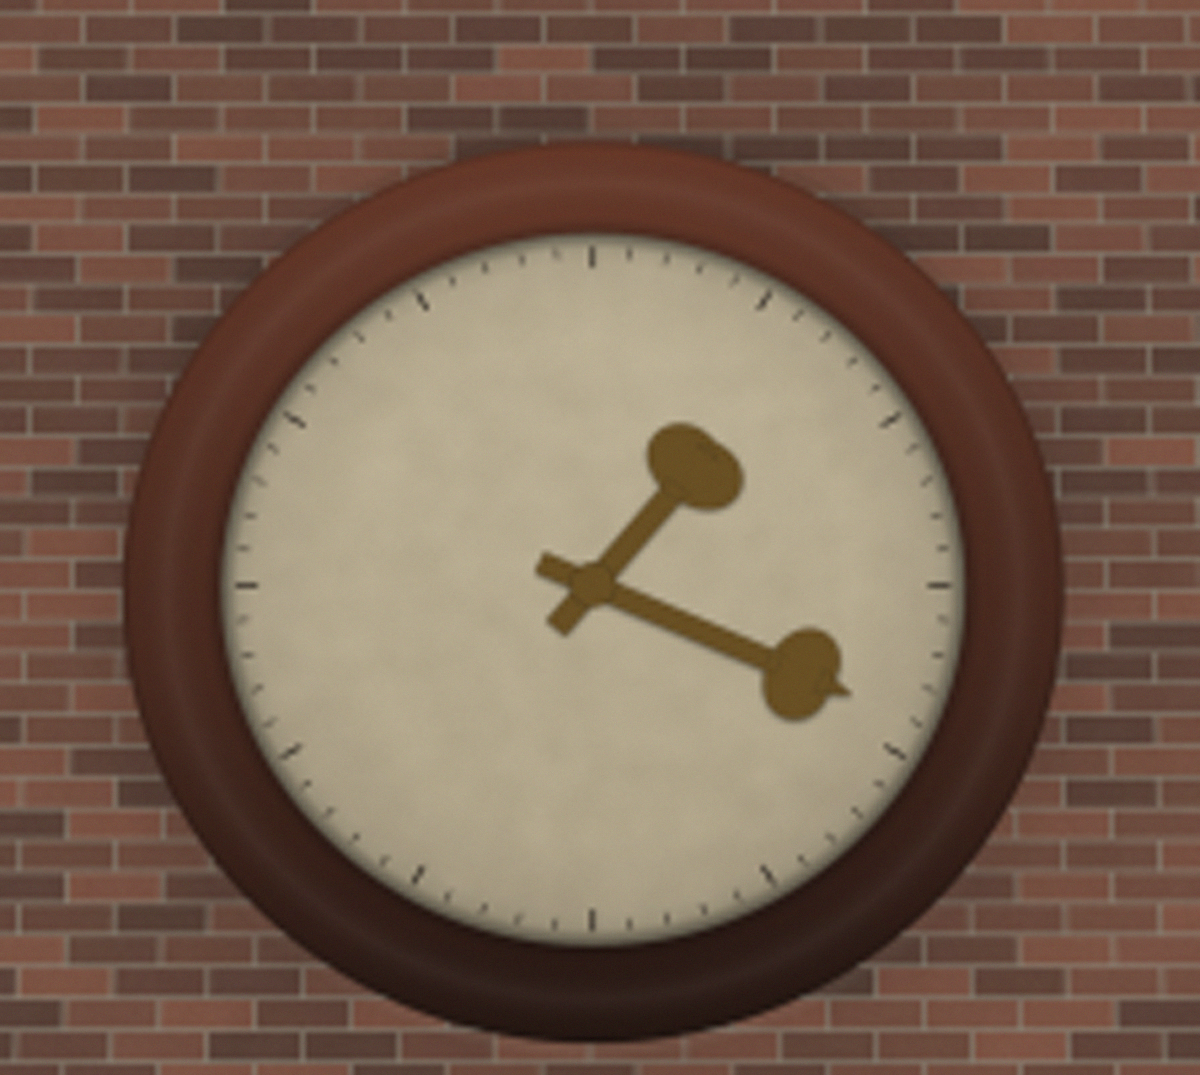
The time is 1,19
